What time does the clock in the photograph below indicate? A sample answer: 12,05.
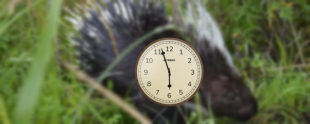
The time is 5,57
